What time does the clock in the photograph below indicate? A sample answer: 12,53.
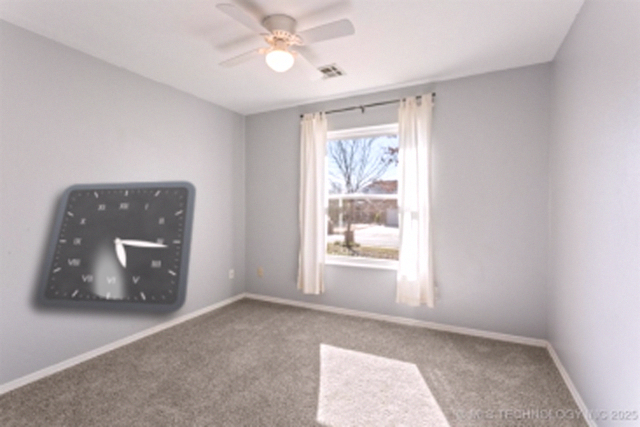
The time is 5,16
